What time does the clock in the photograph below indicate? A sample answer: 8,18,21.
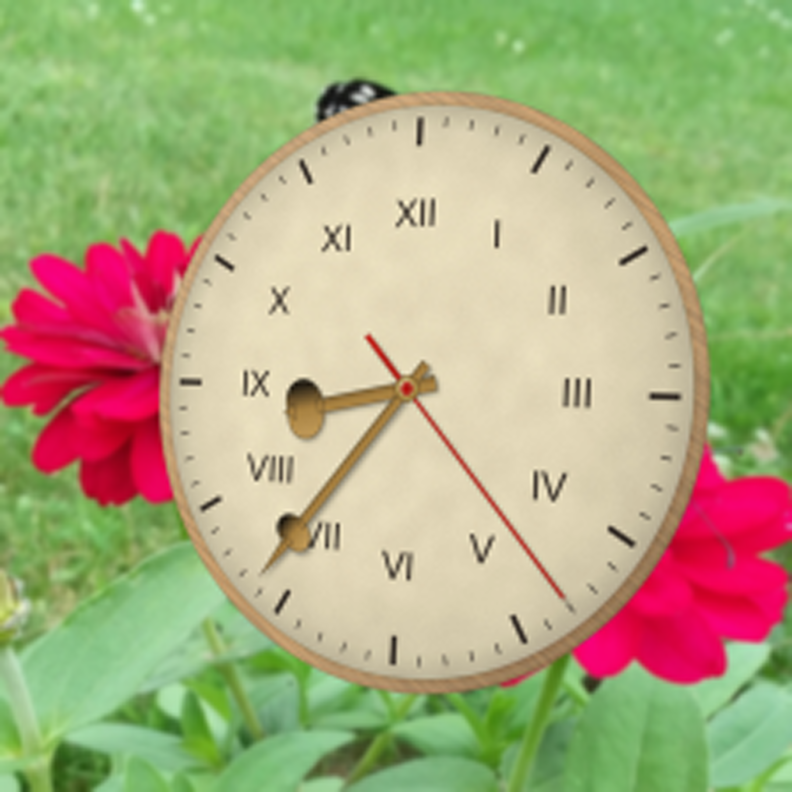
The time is 8,36,23
